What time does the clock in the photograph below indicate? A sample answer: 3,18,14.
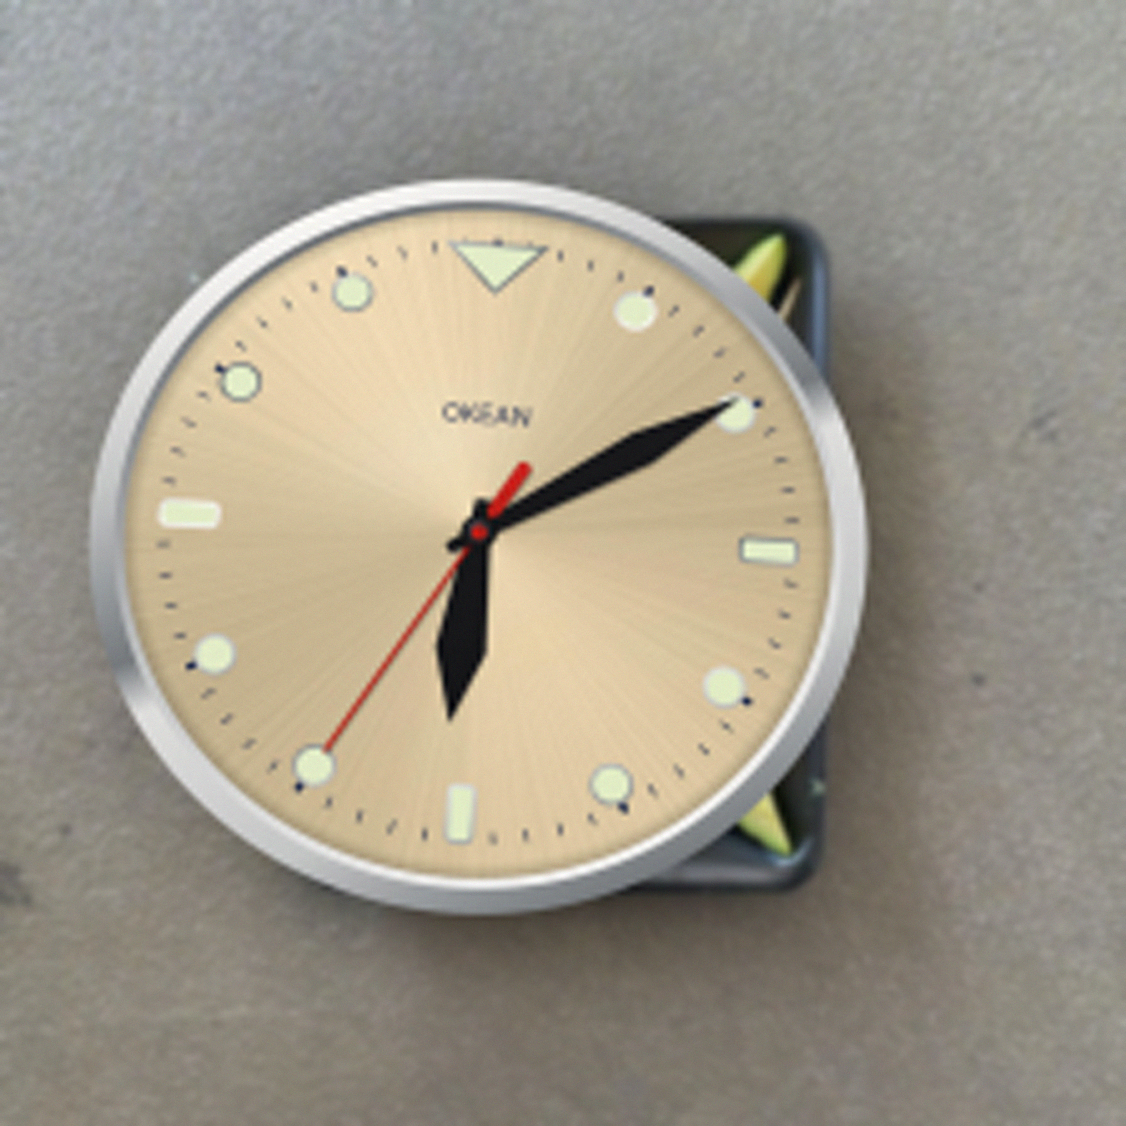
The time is 6,09,35
